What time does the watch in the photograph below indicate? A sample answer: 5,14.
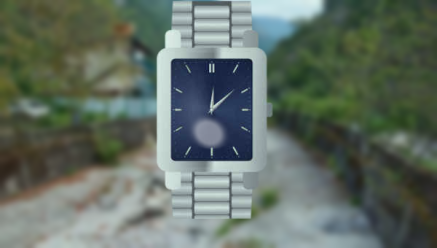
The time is 12,08
